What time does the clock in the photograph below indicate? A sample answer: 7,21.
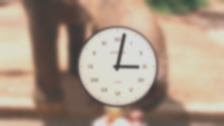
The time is 3,02
